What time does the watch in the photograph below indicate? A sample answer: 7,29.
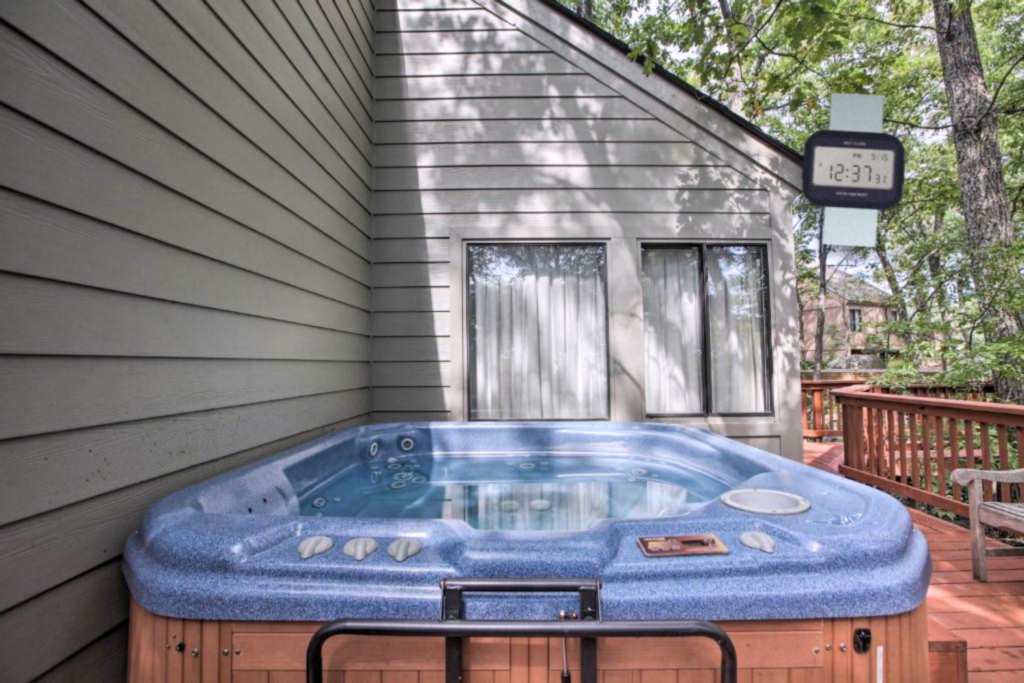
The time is 12,37
